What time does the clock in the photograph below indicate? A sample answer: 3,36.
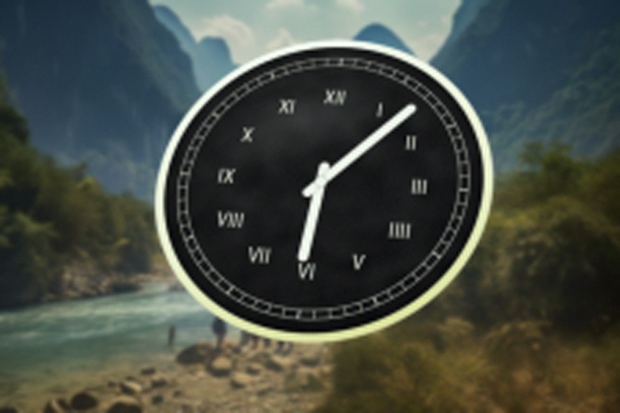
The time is 6,07
